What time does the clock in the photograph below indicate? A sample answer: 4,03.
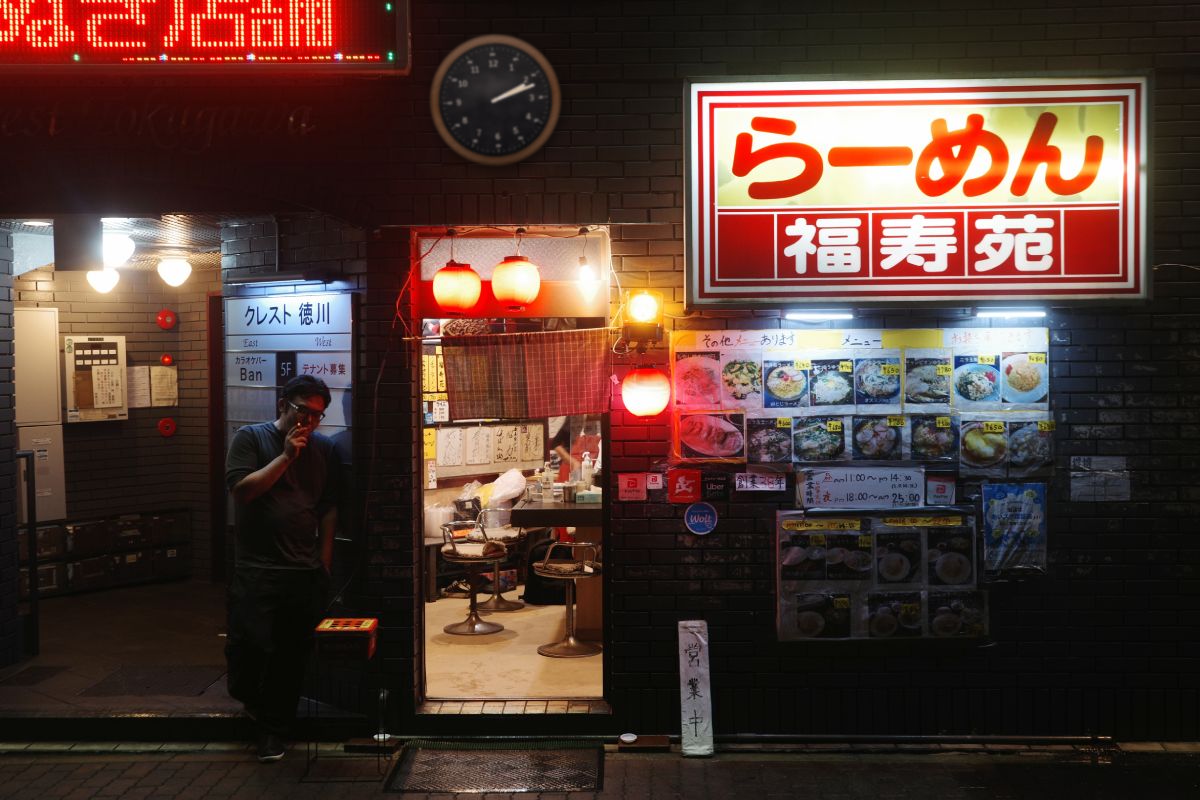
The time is 2,12
